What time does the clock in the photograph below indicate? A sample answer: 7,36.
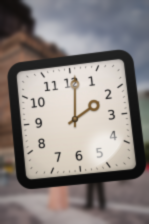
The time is 2,01
